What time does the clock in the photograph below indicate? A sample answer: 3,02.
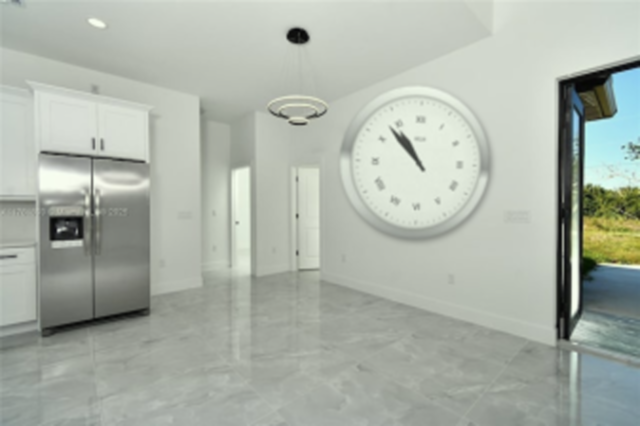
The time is 10,53
